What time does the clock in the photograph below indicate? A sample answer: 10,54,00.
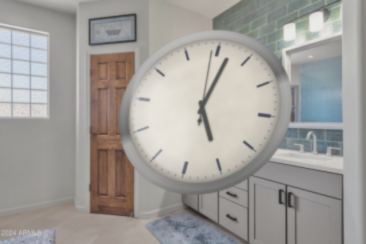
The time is 5,01,59
